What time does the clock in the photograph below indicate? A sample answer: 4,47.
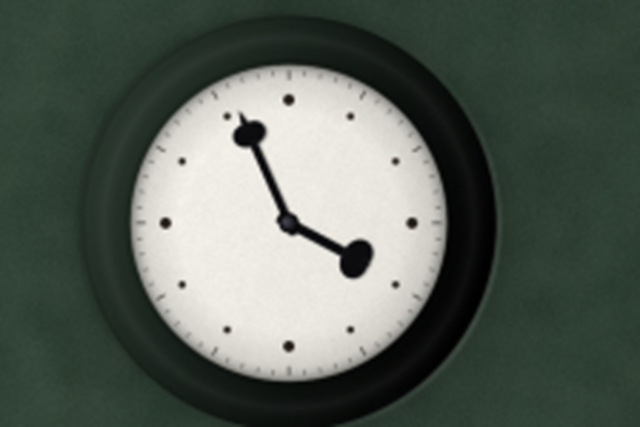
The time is 3,56
